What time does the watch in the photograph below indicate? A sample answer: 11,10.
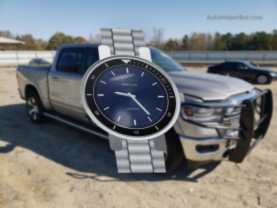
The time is 9,24
